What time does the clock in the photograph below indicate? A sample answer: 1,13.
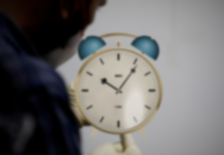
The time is 10,06
